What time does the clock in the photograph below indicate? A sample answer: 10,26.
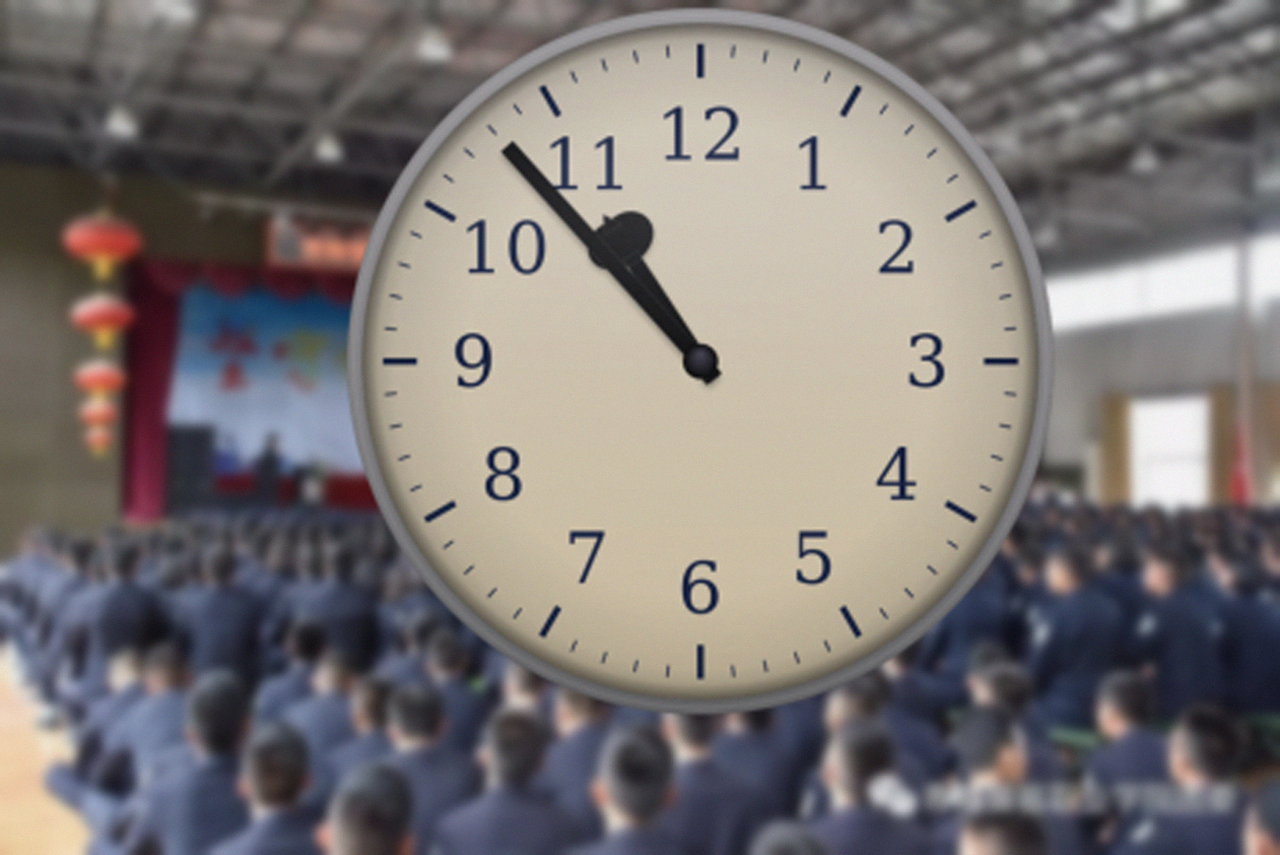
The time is 10,53
